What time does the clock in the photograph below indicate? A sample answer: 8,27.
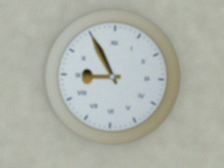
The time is 8,55
